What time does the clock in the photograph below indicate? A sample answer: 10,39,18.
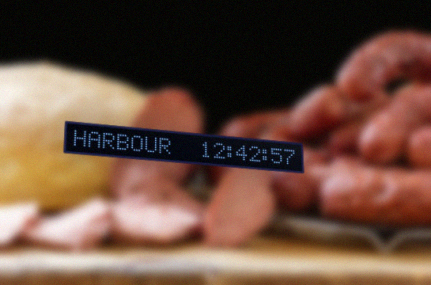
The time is 12,42,57
